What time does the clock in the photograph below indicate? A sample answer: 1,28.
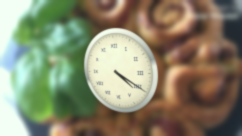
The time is 4,20
